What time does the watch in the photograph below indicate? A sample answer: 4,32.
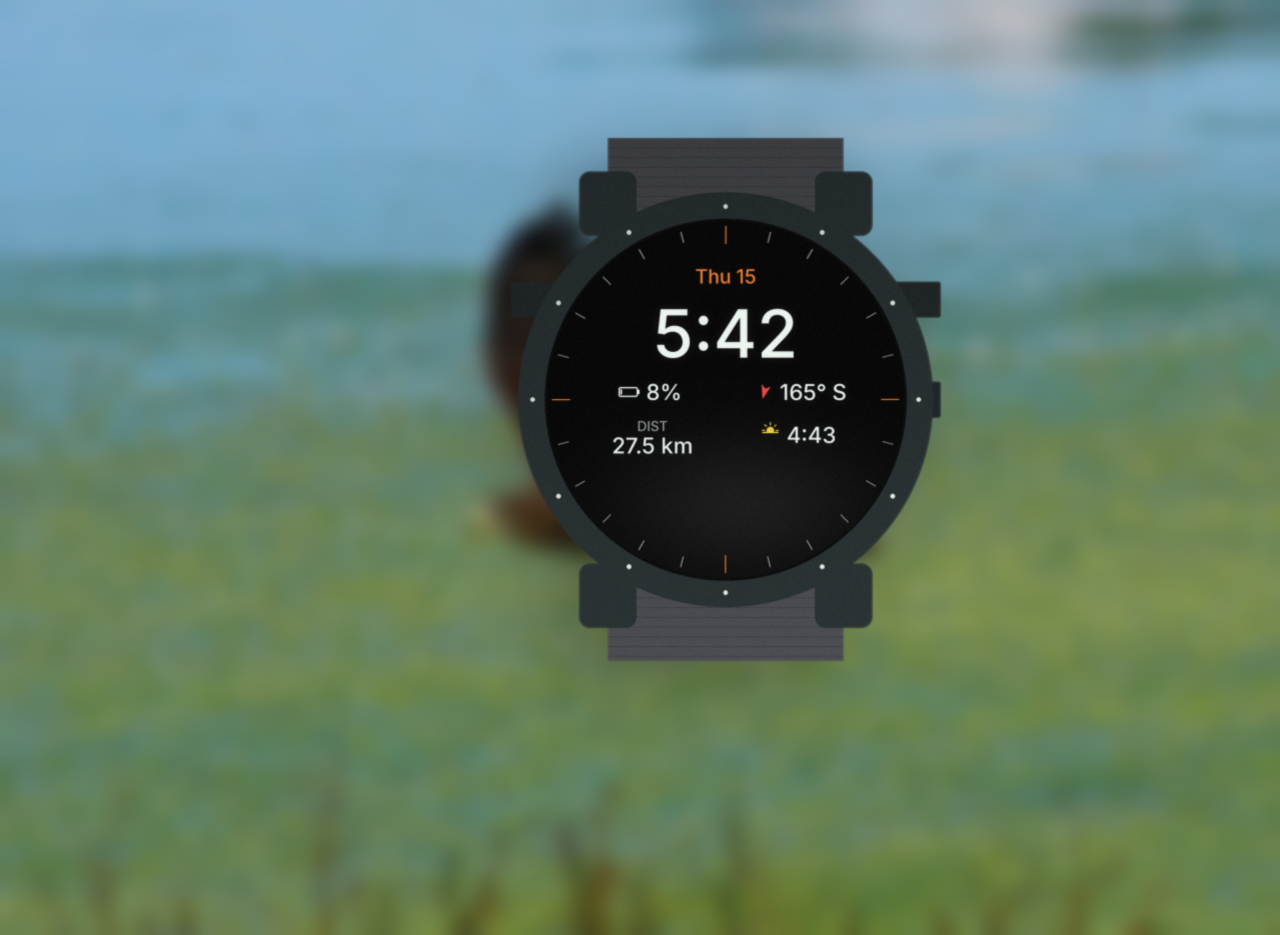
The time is 5,42
